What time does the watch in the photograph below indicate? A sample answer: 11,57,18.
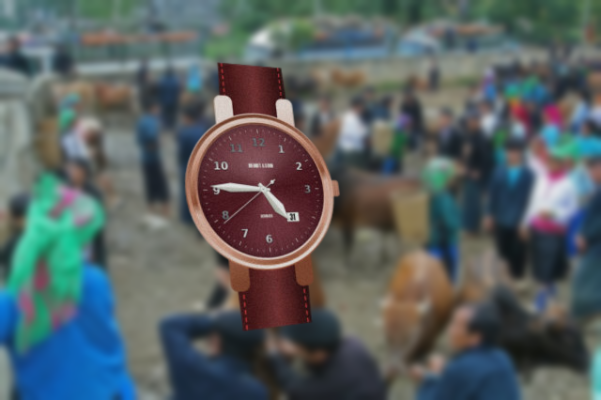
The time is 4,45,39
